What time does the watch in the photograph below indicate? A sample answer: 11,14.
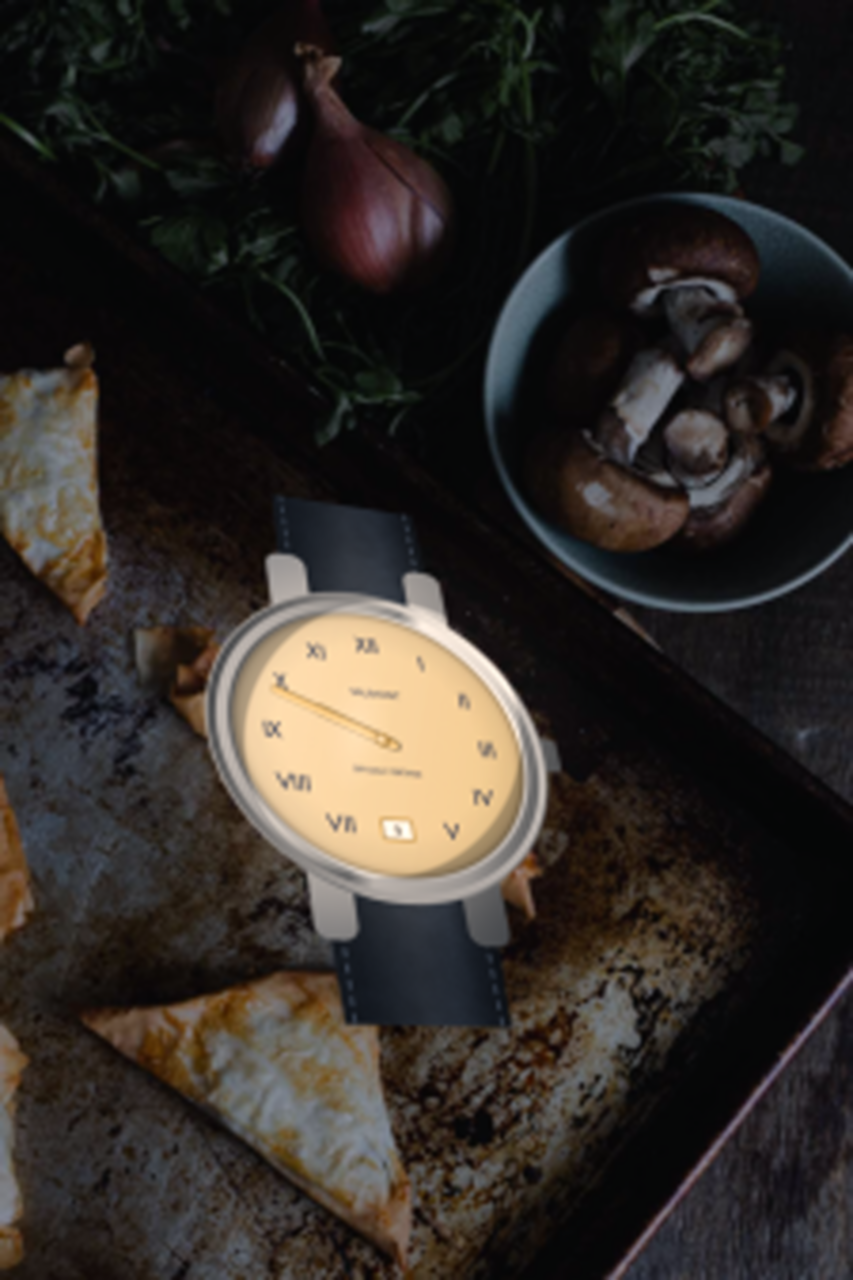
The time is 9,49
